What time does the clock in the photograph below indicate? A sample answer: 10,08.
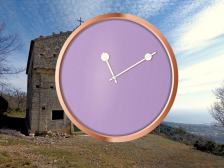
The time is 11,10
